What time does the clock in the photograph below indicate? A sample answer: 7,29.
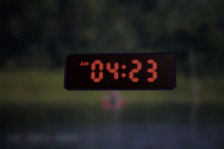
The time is 4,23
